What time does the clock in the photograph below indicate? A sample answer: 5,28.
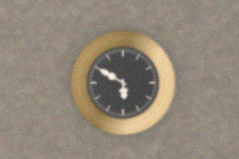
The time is 5,50
